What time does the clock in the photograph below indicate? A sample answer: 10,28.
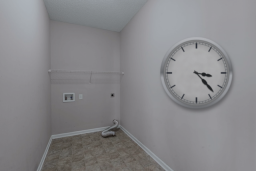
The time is 3,23
